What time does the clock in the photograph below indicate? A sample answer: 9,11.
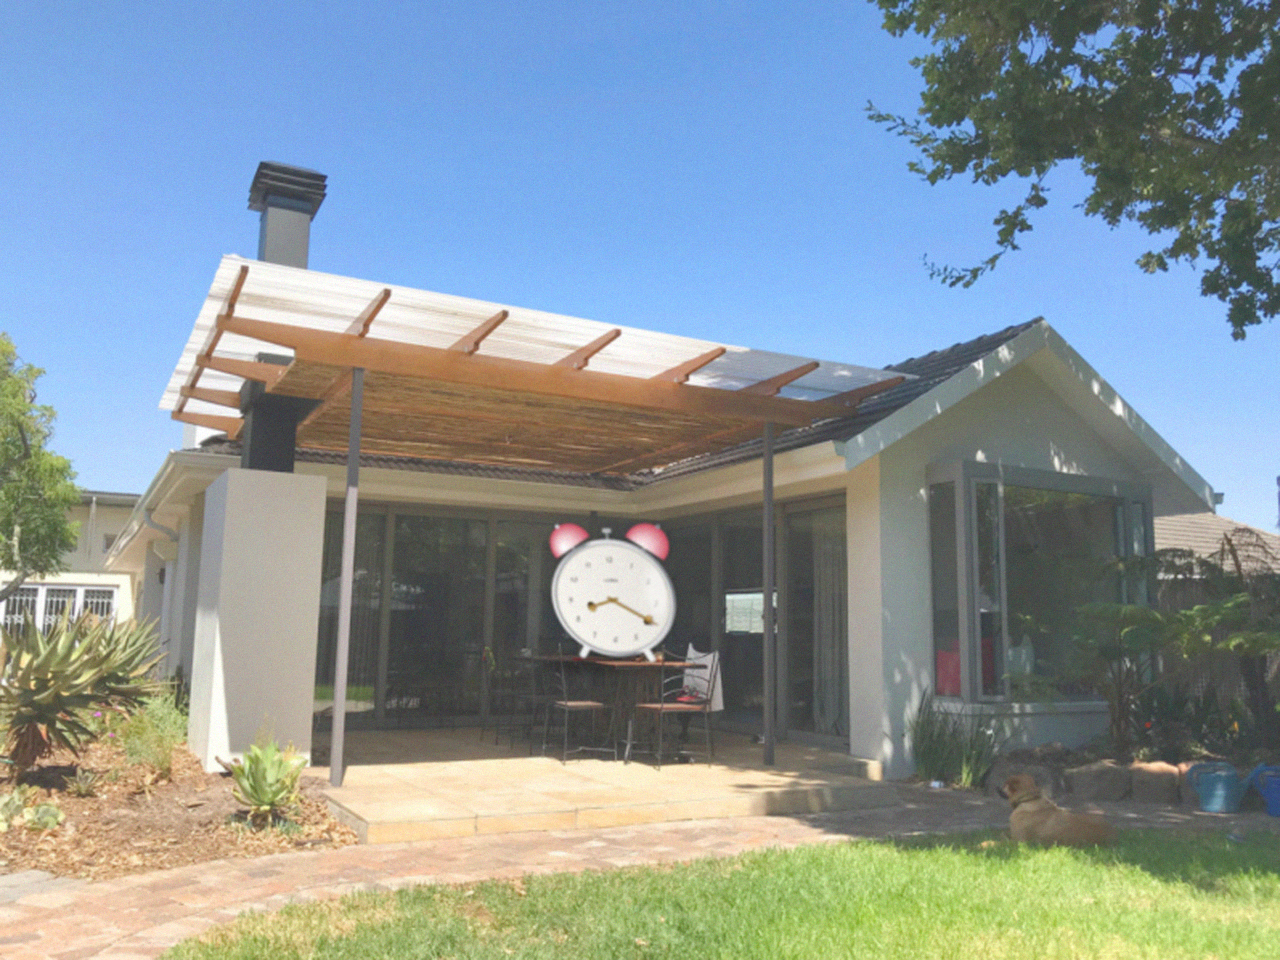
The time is 8,20
